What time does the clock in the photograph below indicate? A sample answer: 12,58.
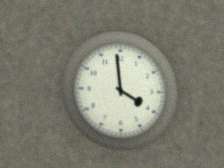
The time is 3,59
